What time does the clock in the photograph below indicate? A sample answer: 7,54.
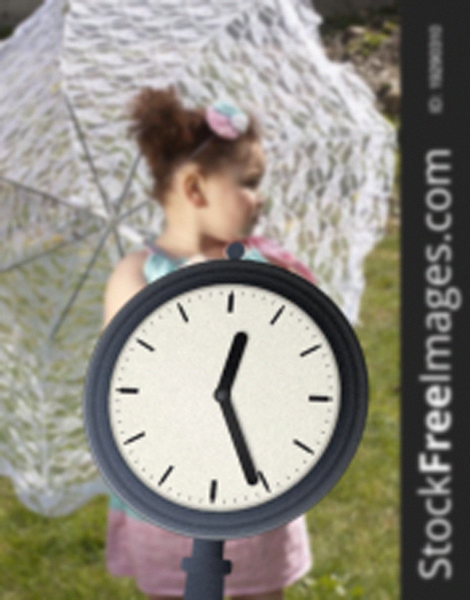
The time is 12,26
